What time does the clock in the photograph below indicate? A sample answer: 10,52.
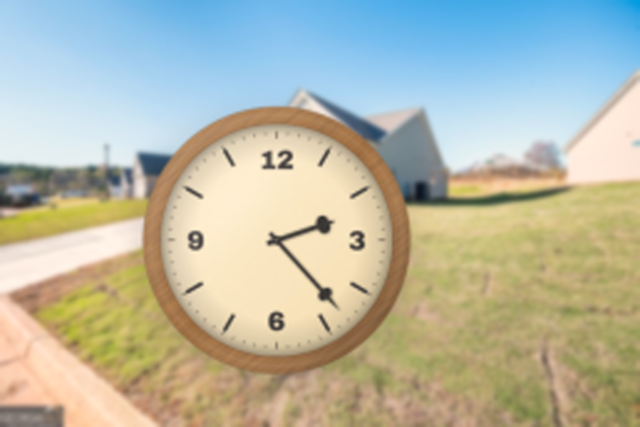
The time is 2,23
